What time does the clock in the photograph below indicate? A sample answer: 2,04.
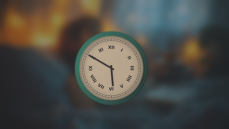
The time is 5,50
